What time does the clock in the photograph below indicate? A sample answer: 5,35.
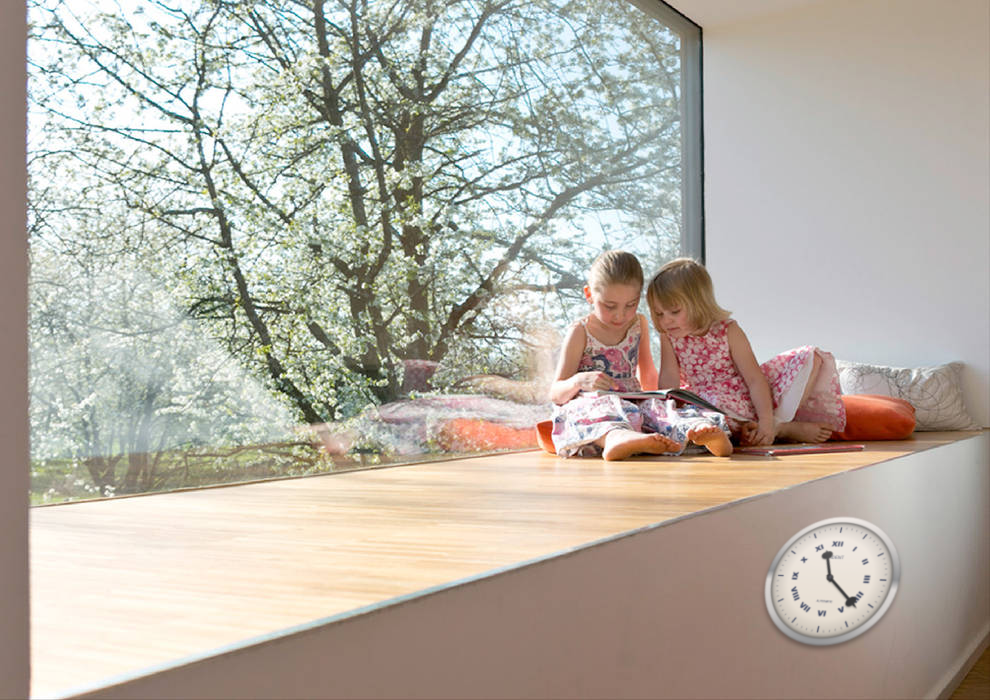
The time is 11,22
